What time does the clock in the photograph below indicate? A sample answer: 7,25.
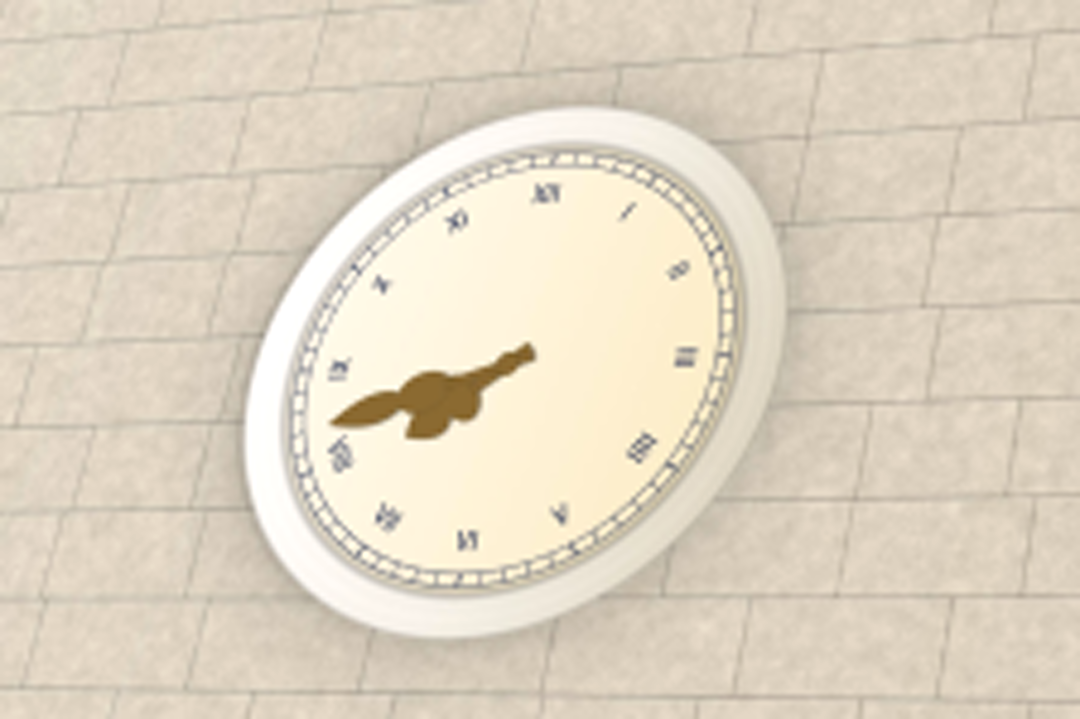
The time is 7,42
